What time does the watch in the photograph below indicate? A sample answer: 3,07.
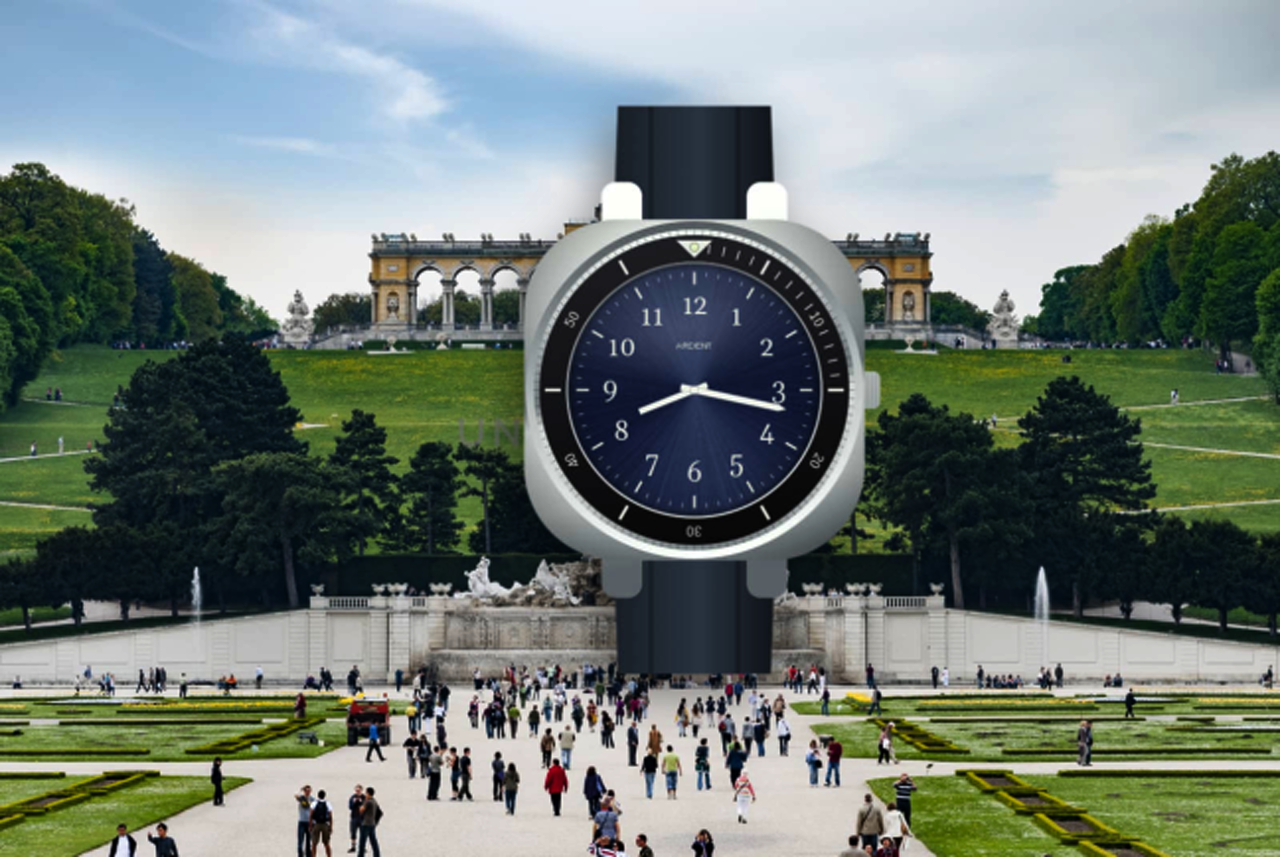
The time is 8,17
